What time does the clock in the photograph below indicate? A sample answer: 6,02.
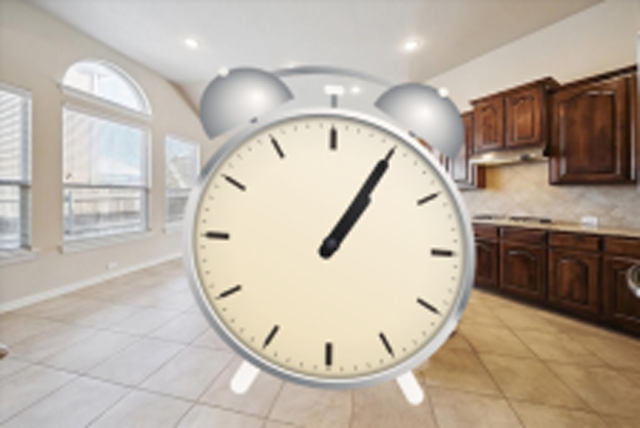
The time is 1,05
